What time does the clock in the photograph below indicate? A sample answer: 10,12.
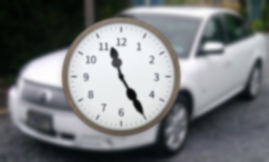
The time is 11,25
